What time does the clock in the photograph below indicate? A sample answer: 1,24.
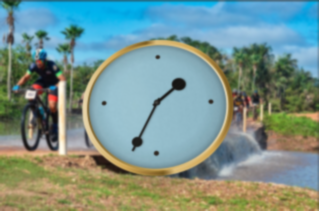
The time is 1,34
